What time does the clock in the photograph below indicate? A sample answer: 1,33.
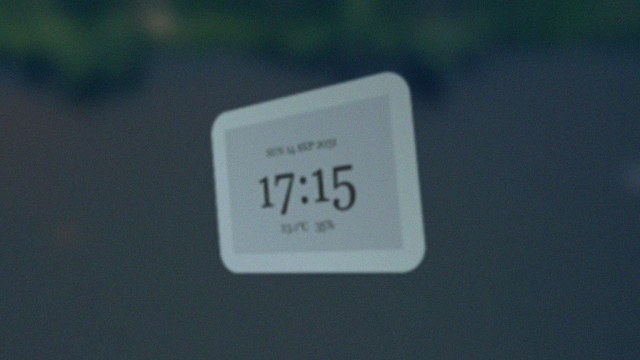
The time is 17,15
